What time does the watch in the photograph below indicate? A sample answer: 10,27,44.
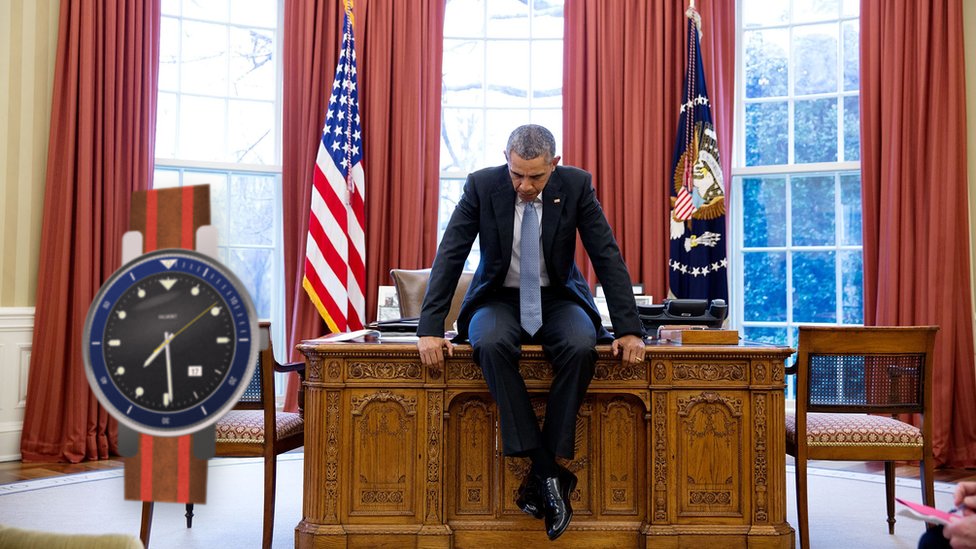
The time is 7,29,09
